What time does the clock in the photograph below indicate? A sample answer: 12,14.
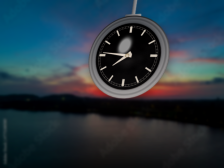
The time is 7,46
